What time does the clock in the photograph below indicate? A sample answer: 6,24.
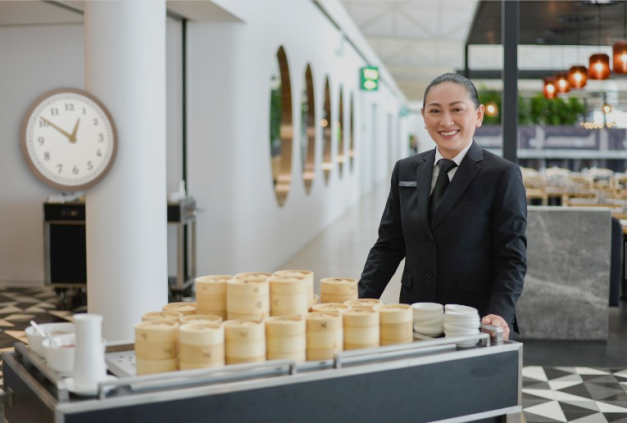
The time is 12,51
